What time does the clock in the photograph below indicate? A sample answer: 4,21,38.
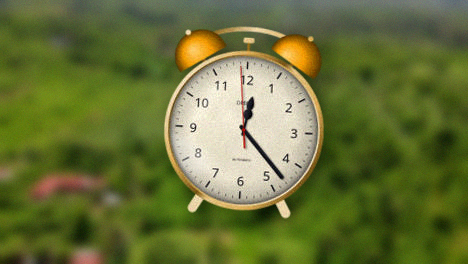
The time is 12,22,59
